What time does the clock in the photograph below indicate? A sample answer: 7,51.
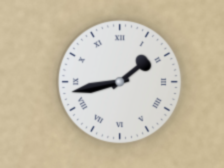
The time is 1,43
